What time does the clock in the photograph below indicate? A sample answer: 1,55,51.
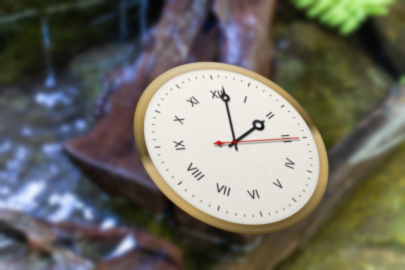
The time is 2,01,15
